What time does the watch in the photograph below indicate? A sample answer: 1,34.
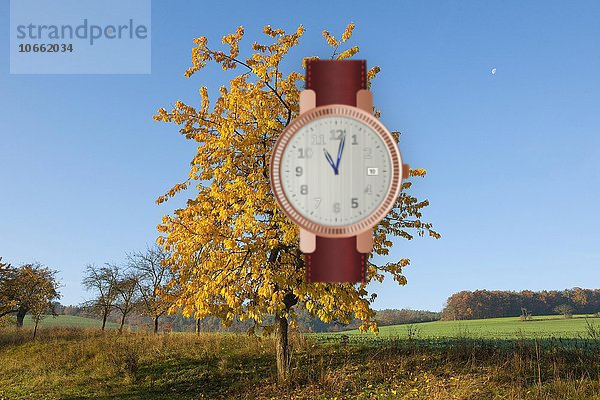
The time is 11,02
